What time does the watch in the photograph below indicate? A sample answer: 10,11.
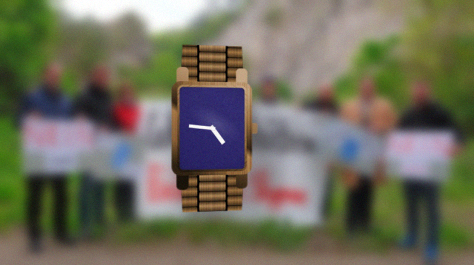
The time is 4,46
